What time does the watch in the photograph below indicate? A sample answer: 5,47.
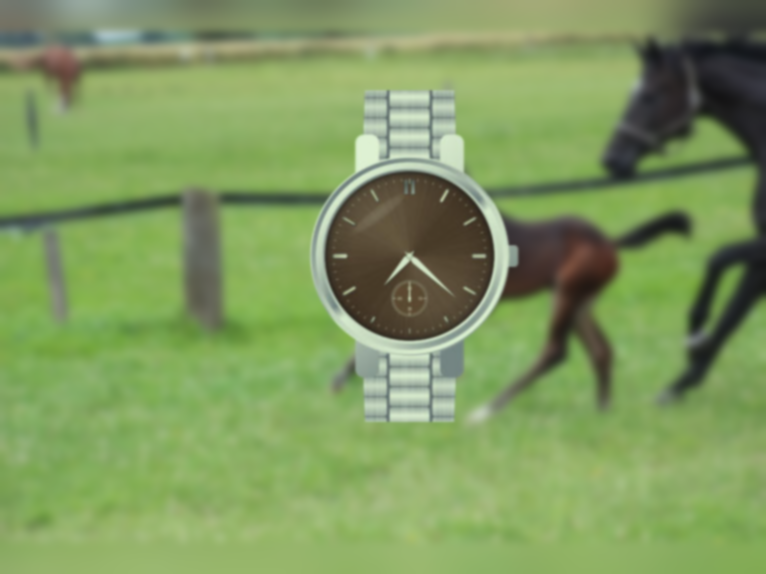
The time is 7,22
